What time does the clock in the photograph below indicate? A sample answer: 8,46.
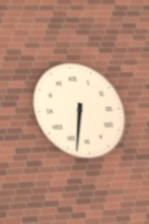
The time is 6,33
